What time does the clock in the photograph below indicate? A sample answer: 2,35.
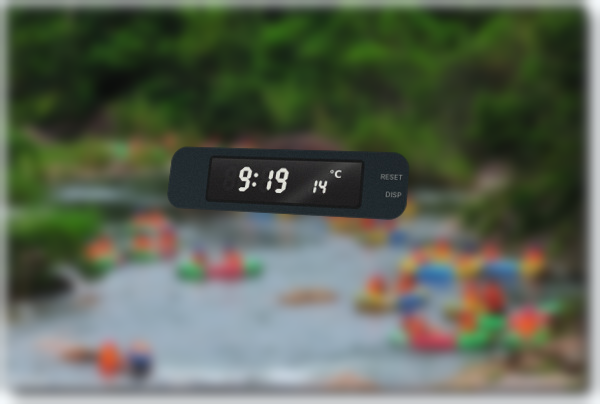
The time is 9,19
